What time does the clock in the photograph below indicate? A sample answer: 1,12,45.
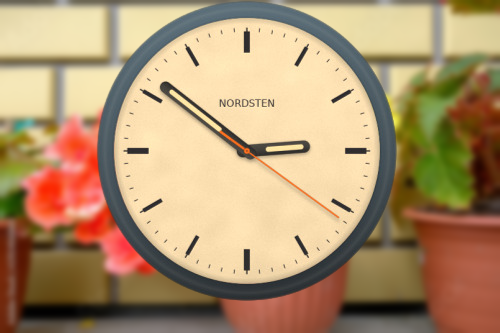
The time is 2,51,21
